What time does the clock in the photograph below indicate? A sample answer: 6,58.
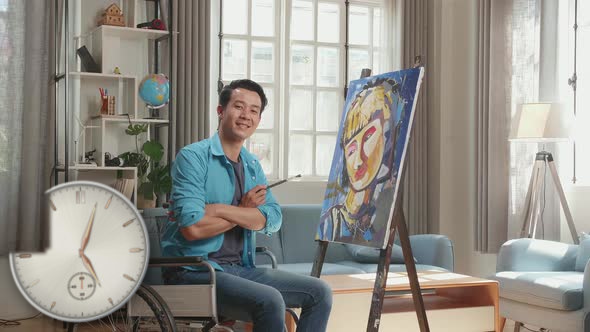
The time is 5,03
